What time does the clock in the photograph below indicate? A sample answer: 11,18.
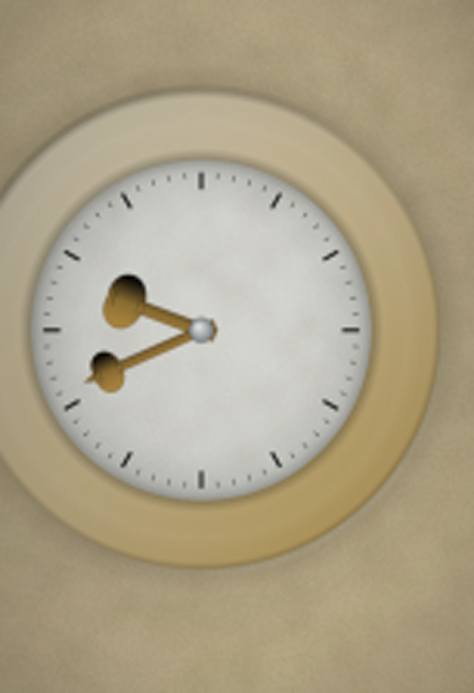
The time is 9,41
